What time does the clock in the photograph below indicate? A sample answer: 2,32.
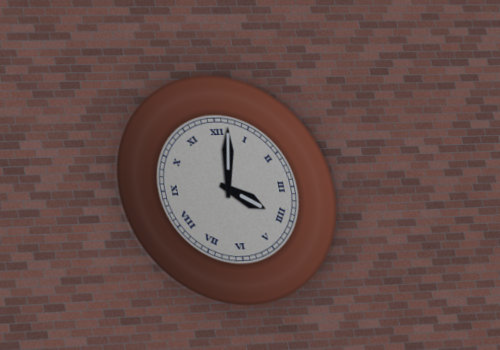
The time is 4,02
